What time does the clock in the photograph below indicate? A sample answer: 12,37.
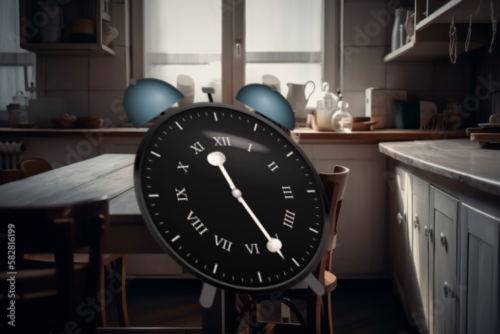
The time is 11,26
